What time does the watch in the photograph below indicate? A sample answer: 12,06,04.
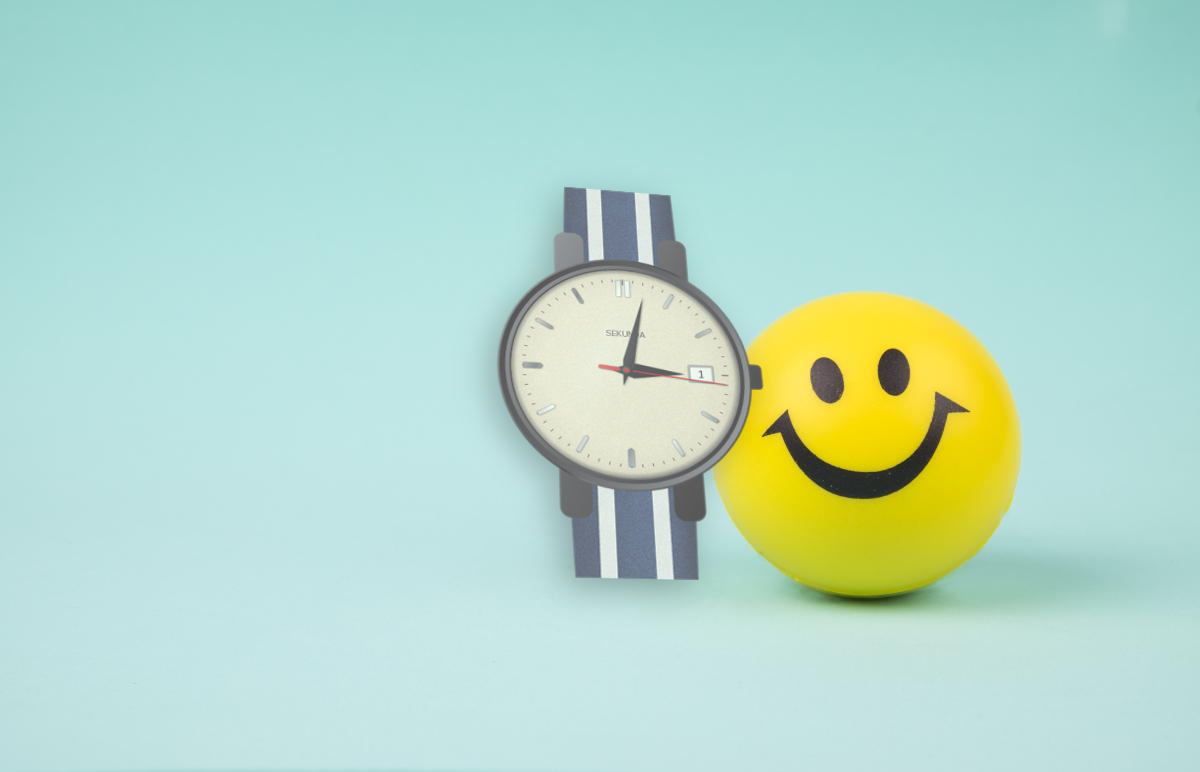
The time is 3,02,16
